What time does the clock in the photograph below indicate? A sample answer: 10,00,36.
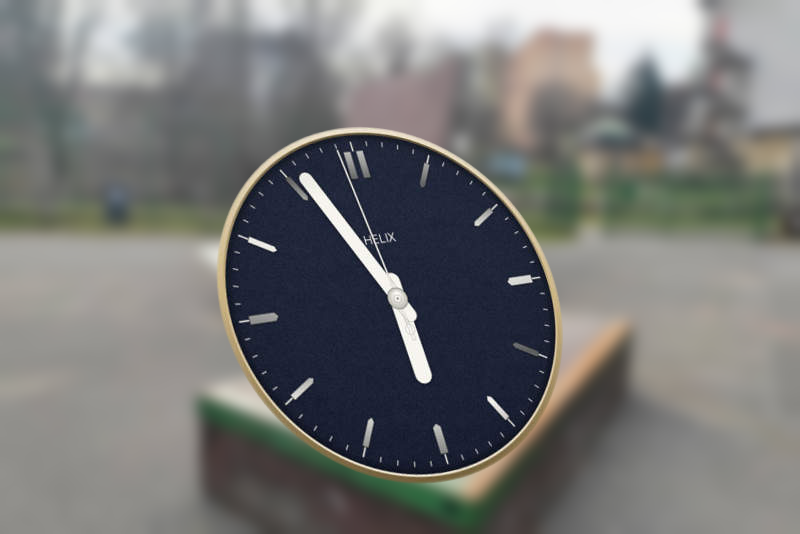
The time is 5,55,59
